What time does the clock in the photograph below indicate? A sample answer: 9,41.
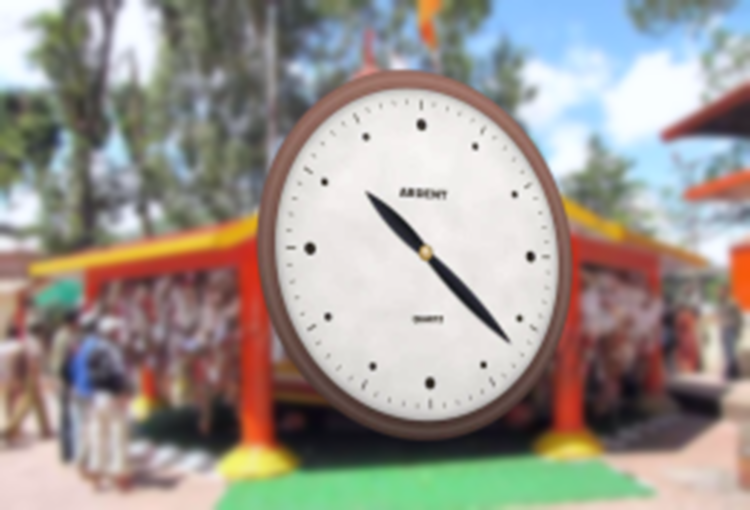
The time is 10,22
